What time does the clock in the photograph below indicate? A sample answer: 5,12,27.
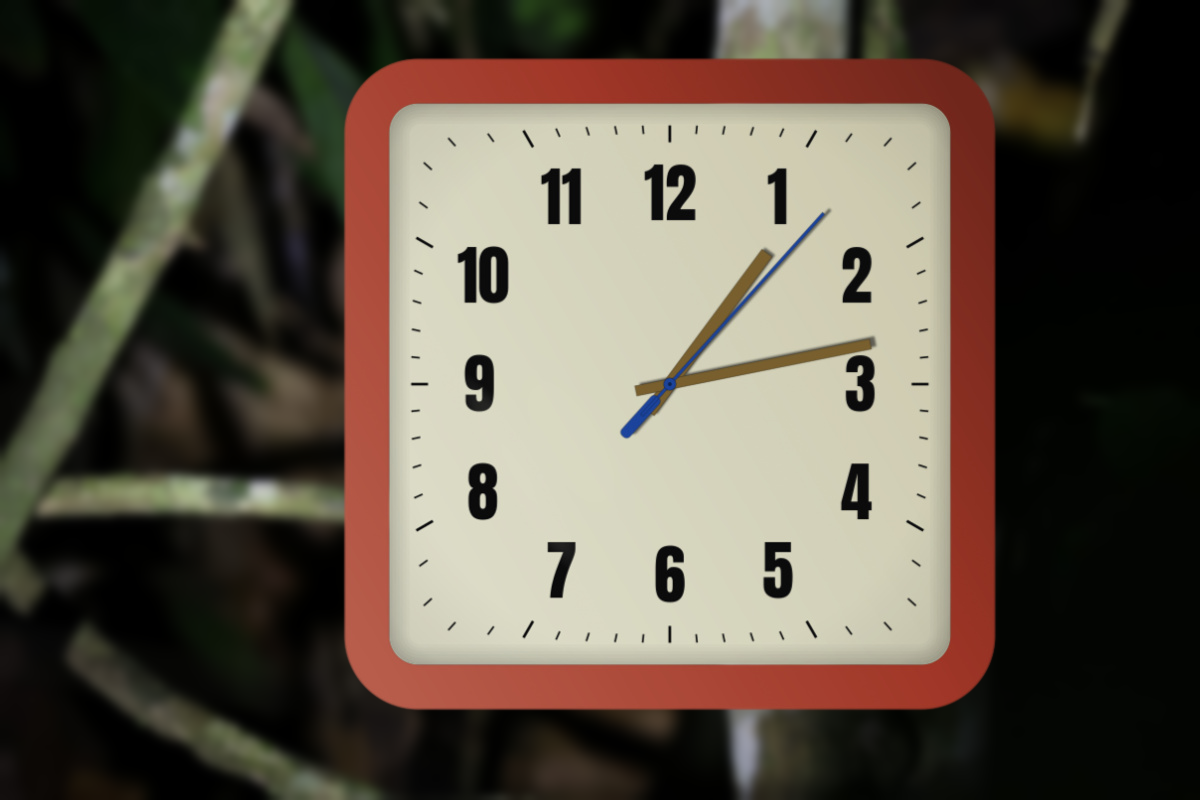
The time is 1,13,07
